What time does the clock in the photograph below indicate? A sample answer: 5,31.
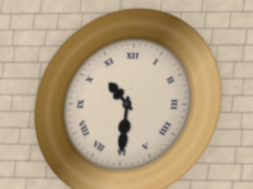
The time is 10,30
